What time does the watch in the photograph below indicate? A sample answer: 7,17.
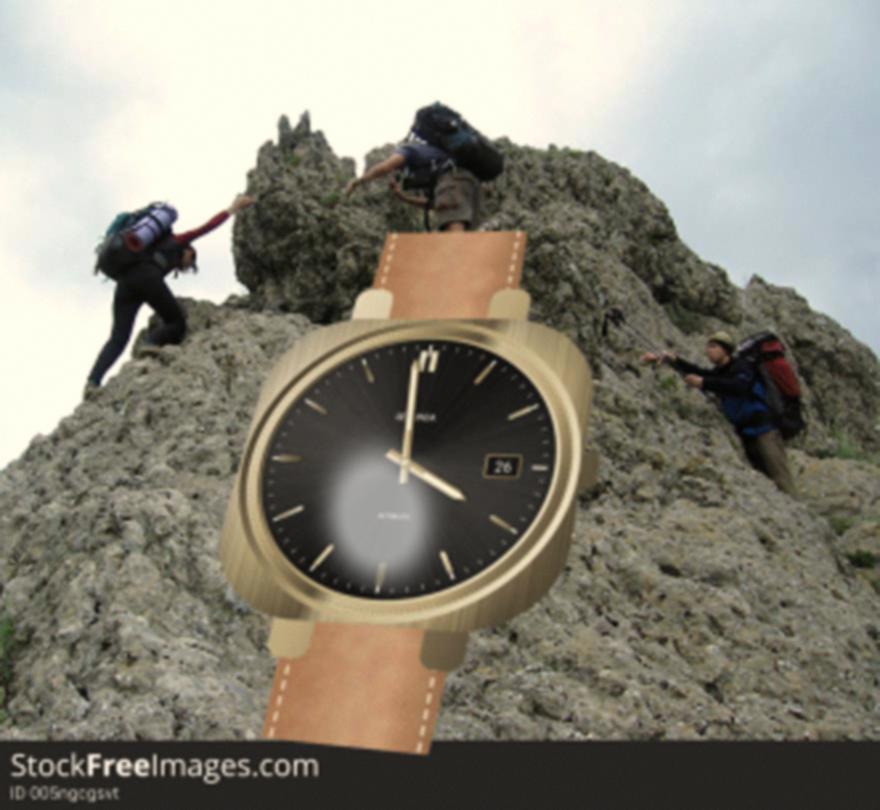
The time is 3,59
